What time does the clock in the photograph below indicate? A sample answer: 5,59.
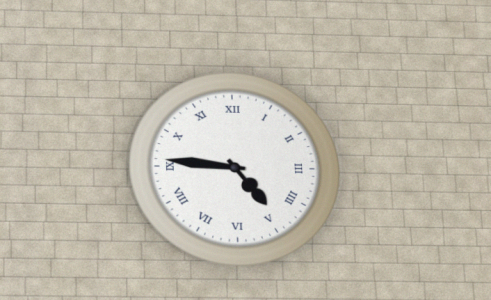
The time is 4,46
